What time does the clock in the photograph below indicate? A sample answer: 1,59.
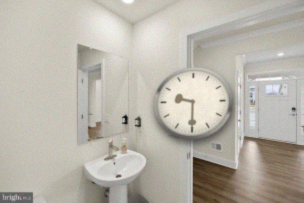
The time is 9,30
